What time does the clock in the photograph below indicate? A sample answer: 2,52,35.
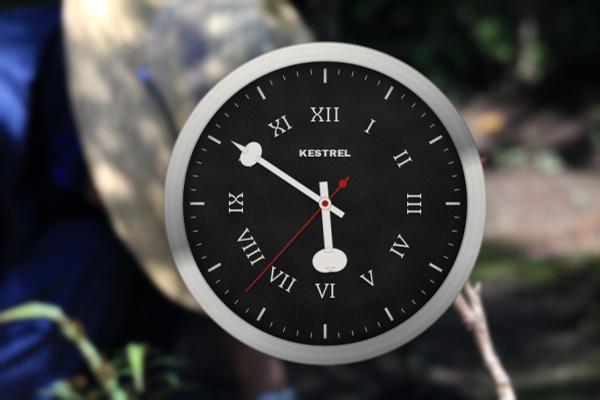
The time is 5,50,37
